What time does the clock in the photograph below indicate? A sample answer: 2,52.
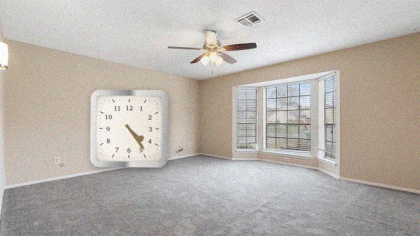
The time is 4,24
